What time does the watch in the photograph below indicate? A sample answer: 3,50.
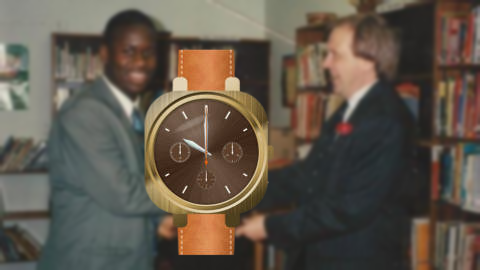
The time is 10,00
